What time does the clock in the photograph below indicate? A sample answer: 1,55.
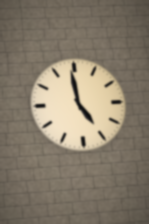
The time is 4,59
